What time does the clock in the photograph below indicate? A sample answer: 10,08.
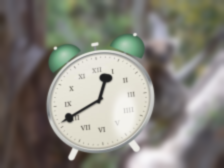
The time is 12,41
